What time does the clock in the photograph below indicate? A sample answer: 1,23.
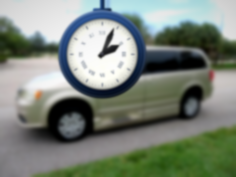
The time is 2,04
